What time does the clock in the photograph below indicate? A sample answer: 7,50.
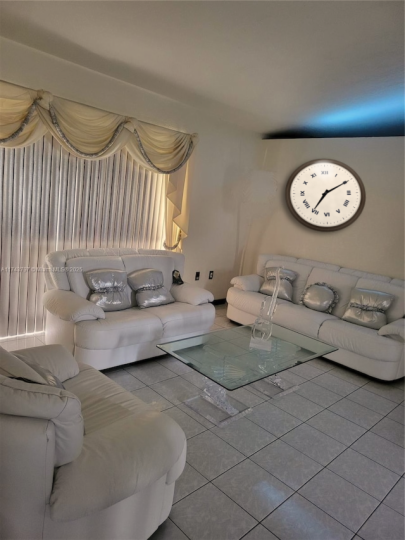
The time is 7,10
